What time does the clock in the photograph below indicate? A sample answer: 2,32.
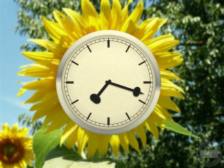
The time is 7,18
